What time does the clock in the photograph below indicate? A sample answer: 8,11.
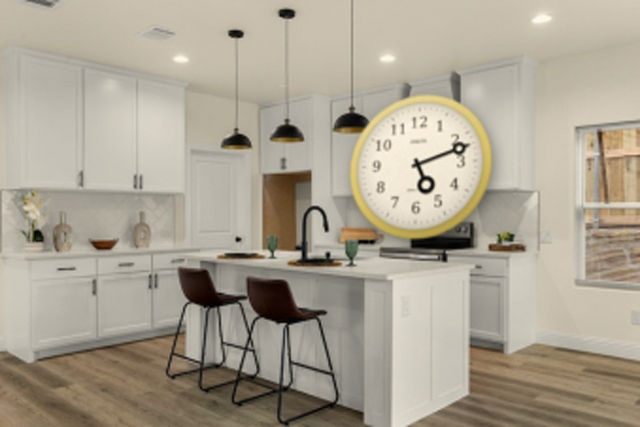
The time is 5,12
